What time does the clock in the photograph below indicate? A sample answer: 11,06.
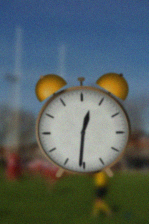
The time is 12,31
